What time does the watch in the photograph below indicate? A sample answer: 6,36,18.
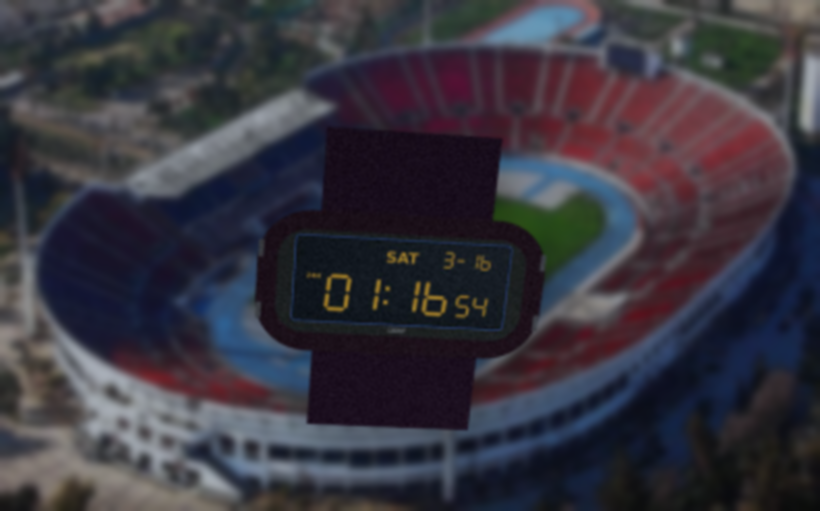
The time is 1,16,54
